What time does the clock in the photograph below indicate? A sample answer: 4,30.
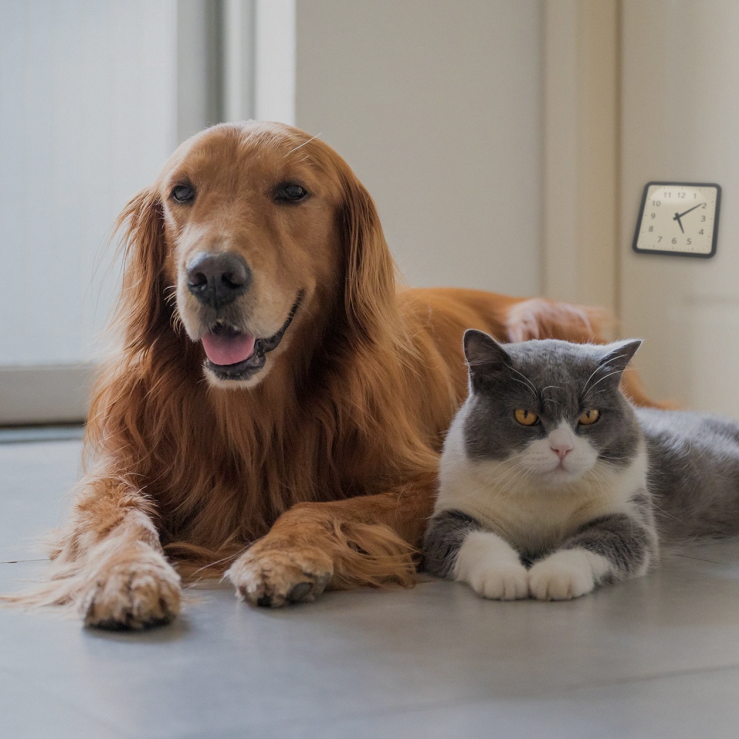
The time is 5,09
